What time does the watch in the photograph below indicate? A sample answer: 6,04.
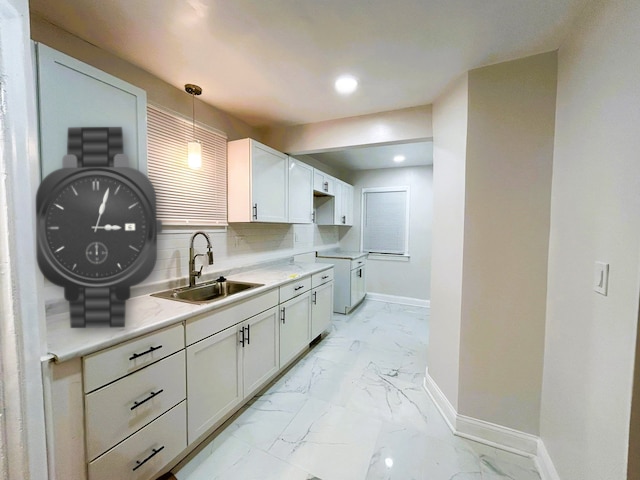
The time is 3,03
